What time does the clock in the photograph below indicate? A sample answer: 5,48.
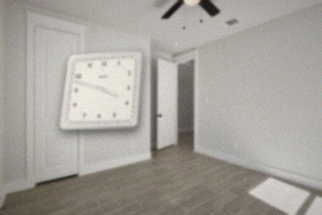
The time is 3,48
